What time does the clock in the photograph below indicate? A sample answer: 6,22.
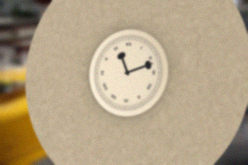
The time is 11,12
